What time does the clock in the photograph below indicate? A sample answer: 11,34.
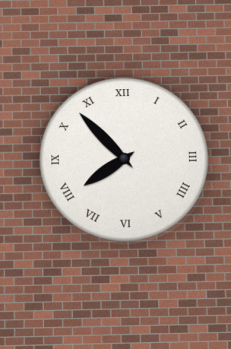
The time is 7,53
